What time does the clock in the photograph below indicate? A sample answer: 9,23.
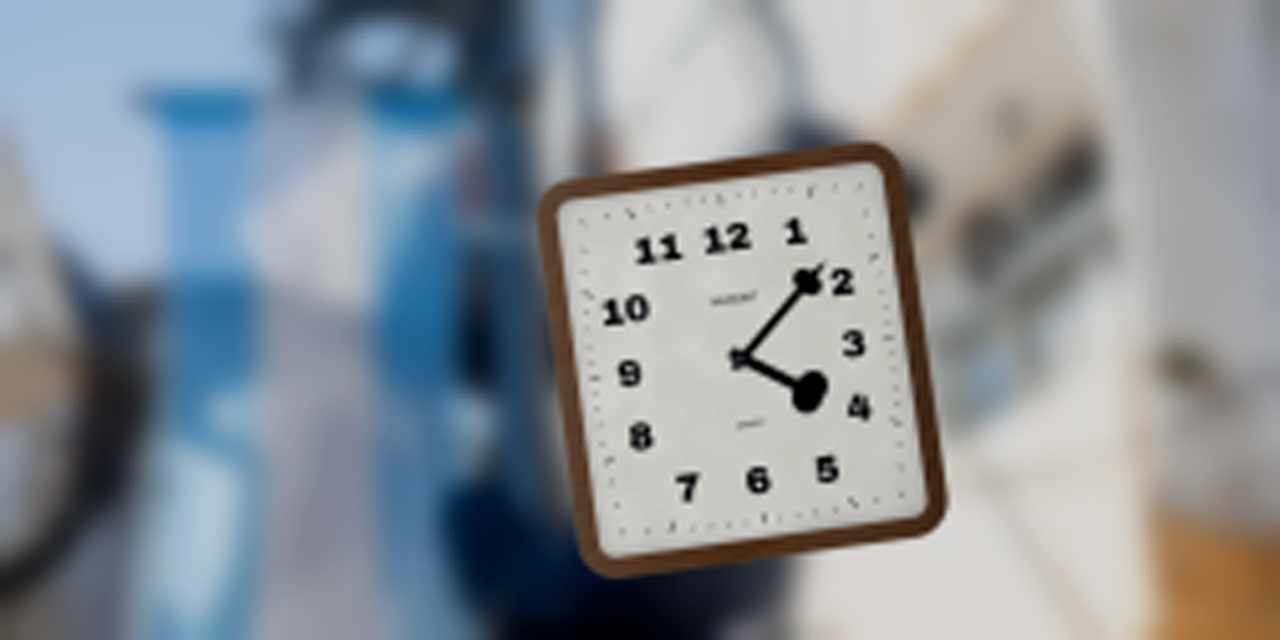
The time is 4,08
